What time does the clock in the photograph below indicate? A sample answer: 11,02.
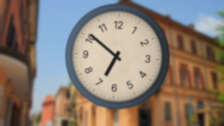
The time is 6,51
